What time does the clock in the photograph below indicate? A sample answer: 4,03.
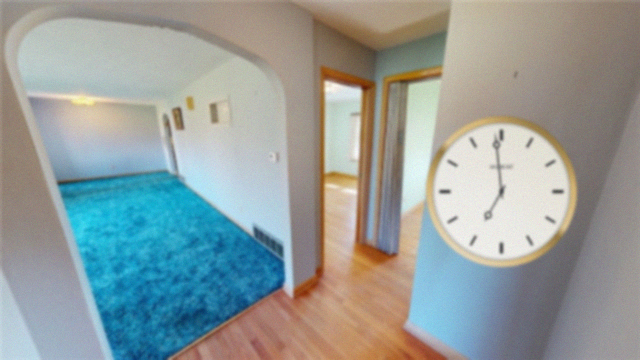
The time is 6,59
